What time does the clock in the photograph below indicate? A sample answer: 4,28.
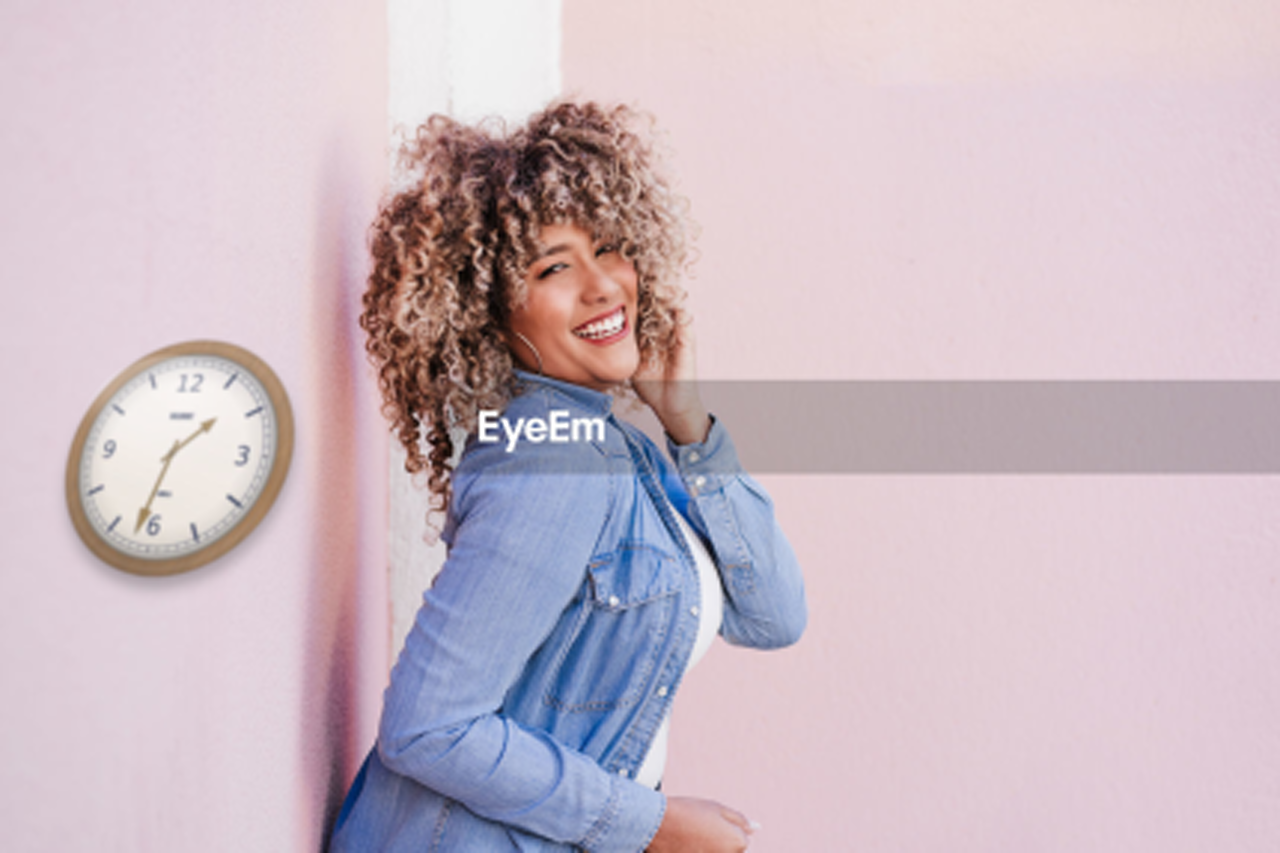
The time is 1,32
